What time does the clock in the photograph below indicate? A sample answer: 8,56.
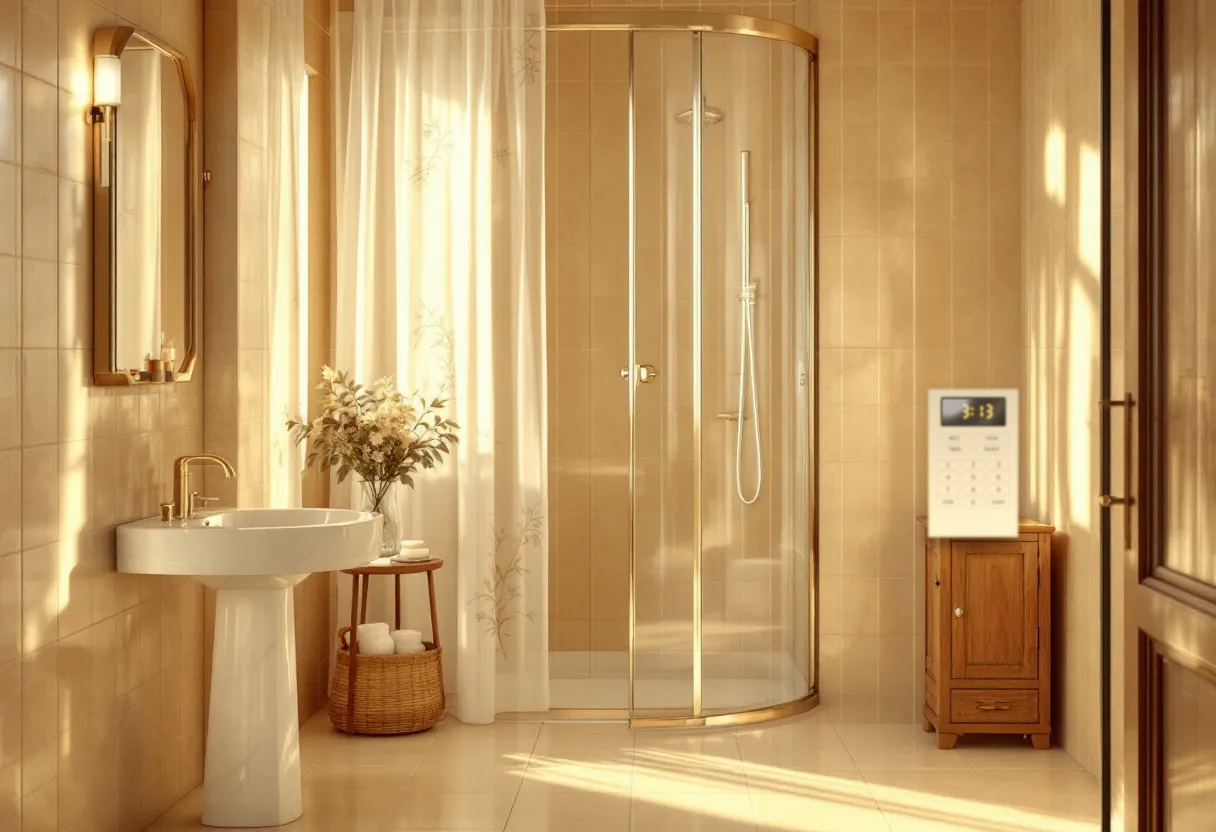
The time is 3,13
